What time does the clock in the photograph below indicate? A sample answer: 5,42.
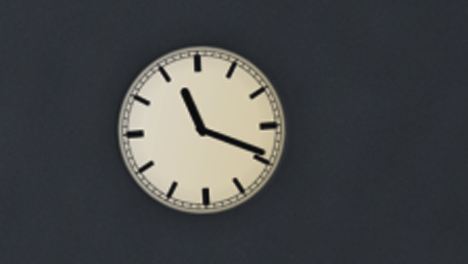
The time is 11,19
